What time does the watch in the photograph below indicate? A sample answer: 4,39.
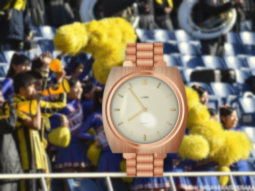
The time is 7,54
